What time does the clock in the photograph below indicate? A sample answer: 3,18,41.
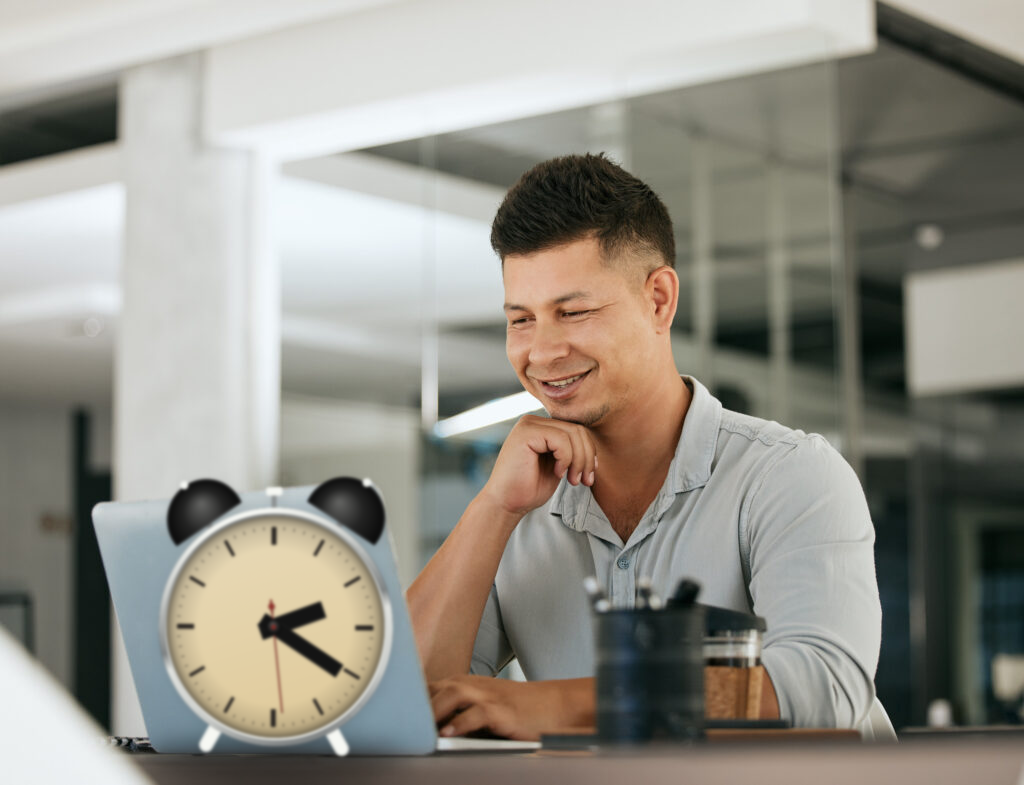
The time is 2,20,29
